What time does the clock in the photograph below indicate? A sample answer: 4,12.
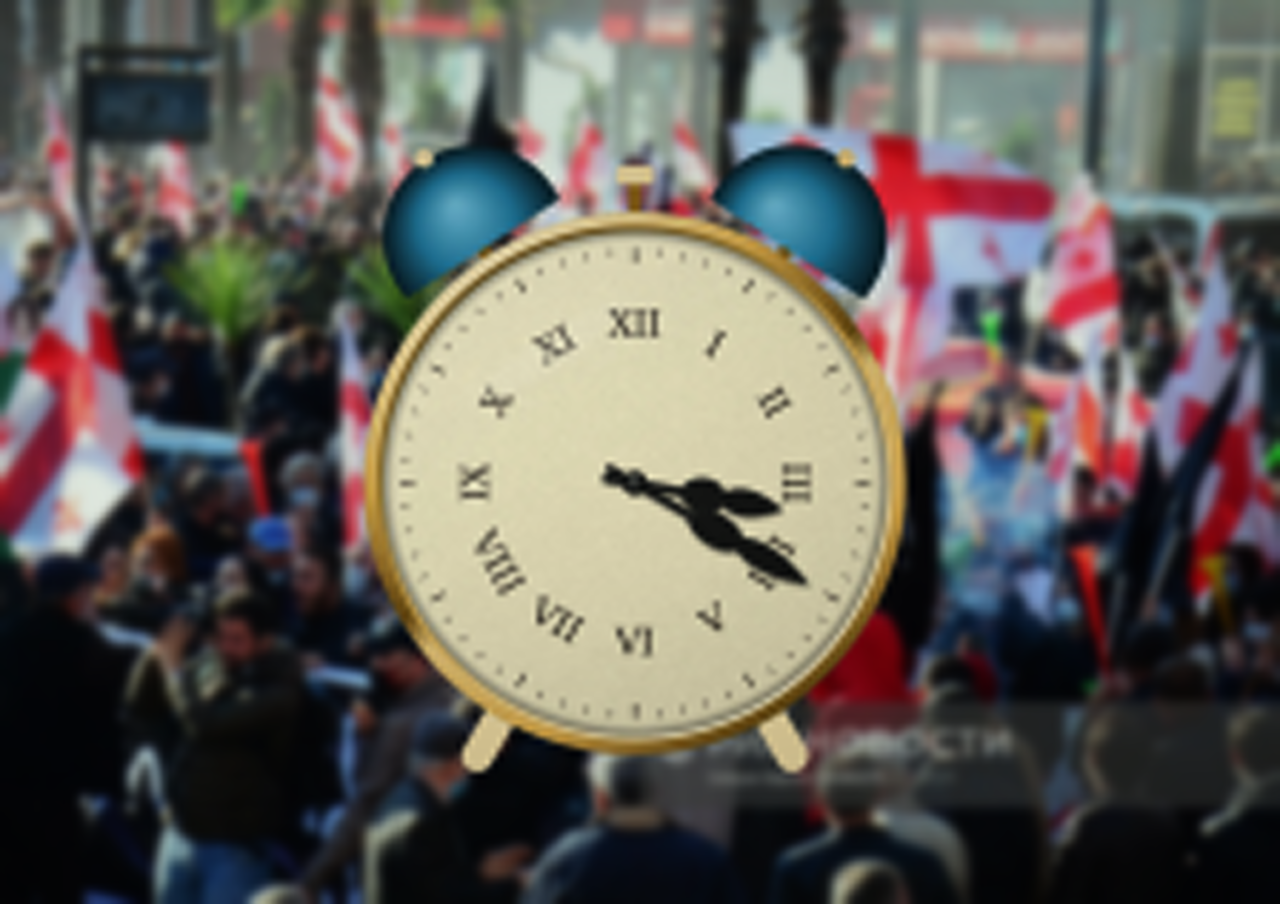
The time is 3,20
